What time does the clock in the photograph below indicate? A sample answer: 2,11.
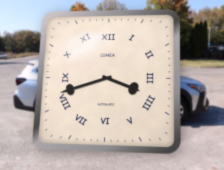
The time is 3,42
